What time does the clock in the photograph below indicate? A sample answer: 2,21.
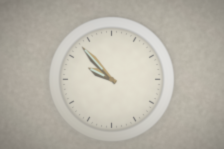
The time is 9,53
